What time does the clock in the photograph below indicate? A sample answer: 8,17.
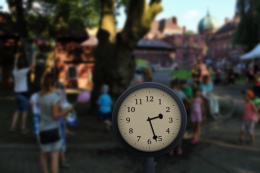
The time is 2,27
